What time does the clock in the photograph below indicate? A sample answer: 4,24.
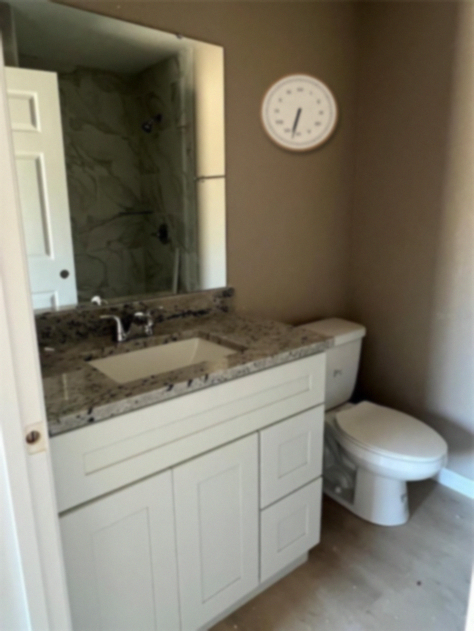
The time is 6,32
